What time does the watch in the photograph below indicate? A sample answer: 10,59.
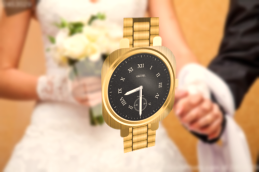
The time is 8,30
